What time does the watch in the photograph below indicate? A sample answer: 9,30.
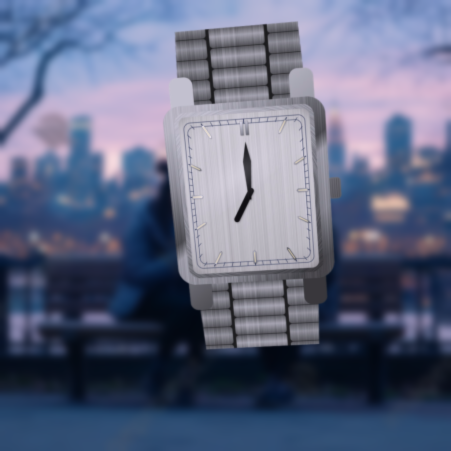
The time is 7,00
